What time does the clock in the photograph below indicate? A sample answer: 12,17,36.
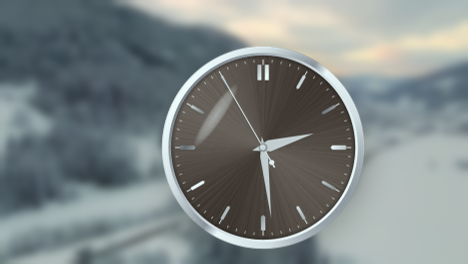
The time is 2,28,55
